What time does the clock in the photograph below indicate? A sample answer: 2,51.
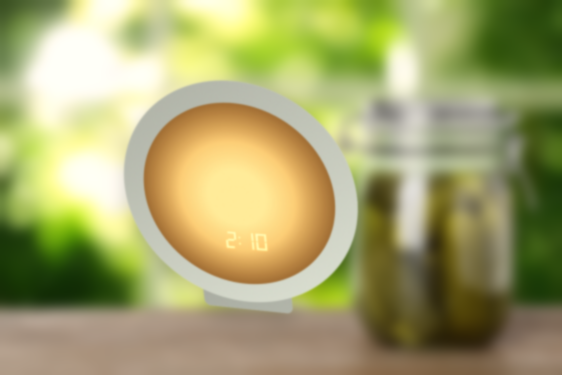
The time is 2,10
